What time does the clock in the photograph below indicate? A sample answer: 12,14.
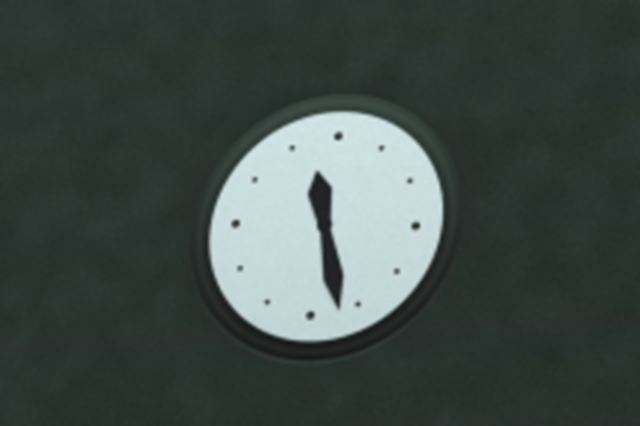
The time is 11,27
